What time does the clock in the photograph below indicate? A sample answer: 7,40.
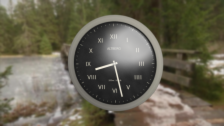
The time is 8,28
